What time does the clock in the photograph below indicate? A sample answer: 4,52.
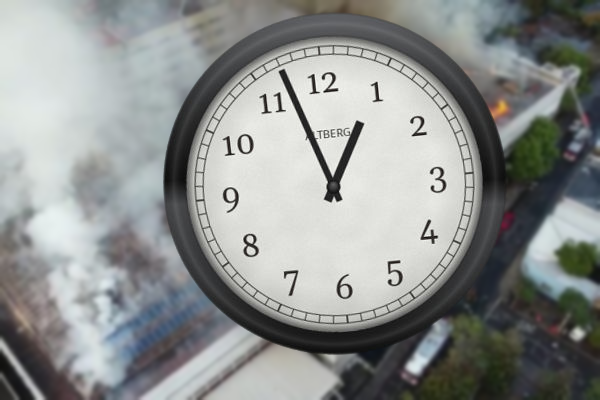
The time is 12,57
